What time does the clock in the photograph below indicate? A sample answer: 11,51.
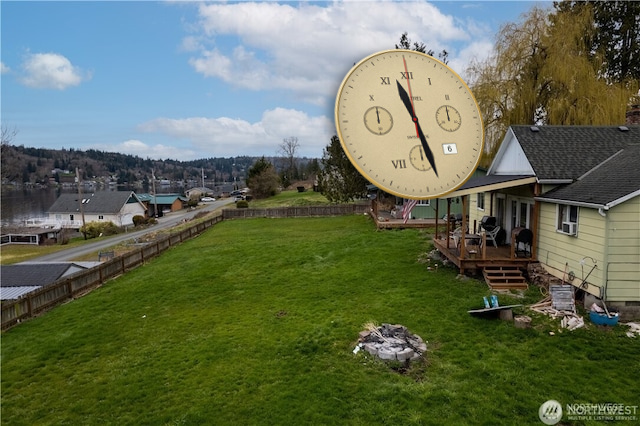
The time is 11,28
